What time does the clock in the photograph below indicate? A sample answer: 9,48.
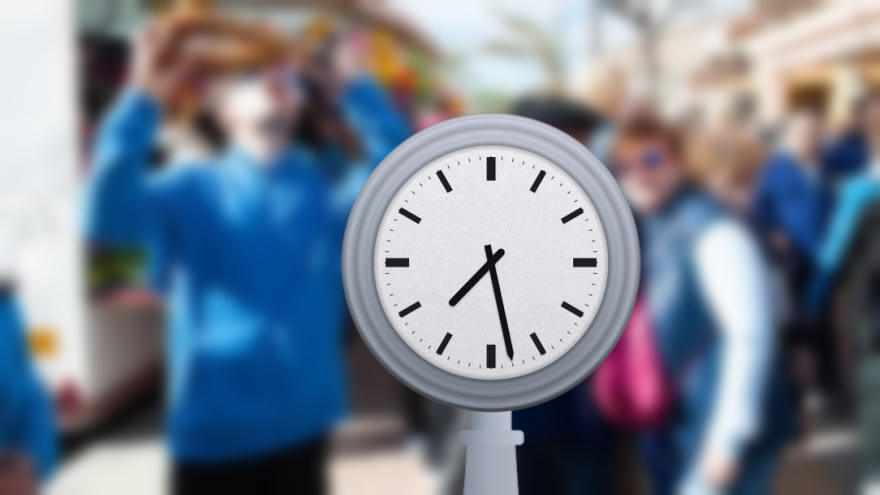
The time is 7,28
